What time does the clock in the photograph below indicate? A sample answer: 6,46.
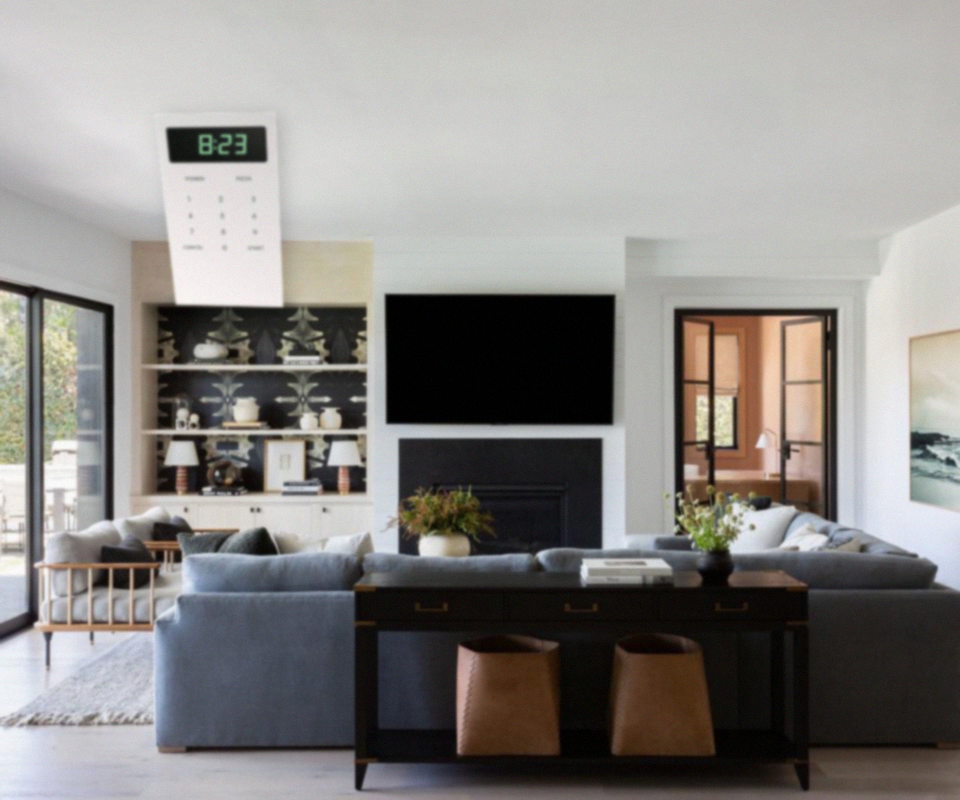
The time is 8,23
